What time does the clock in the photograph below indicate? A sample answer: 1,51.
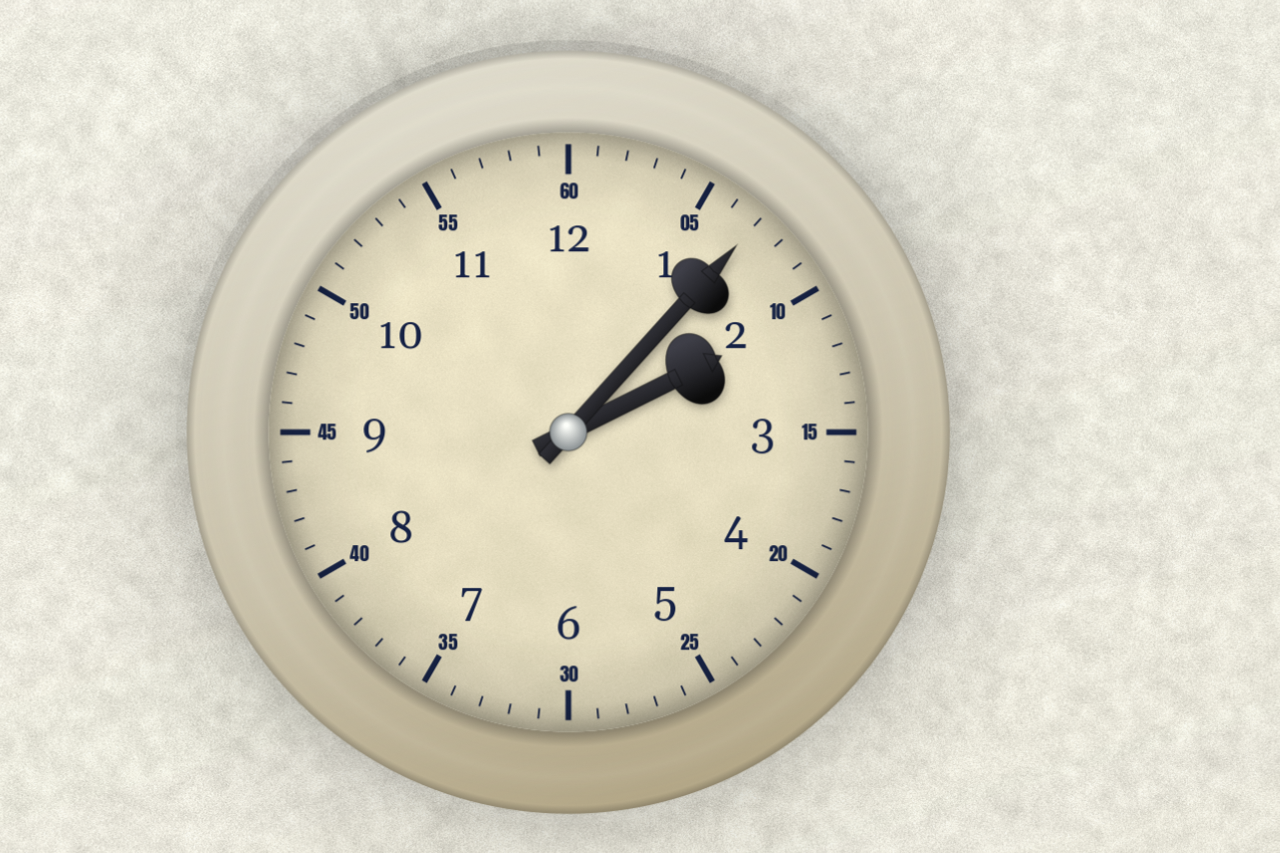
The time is 2,07
